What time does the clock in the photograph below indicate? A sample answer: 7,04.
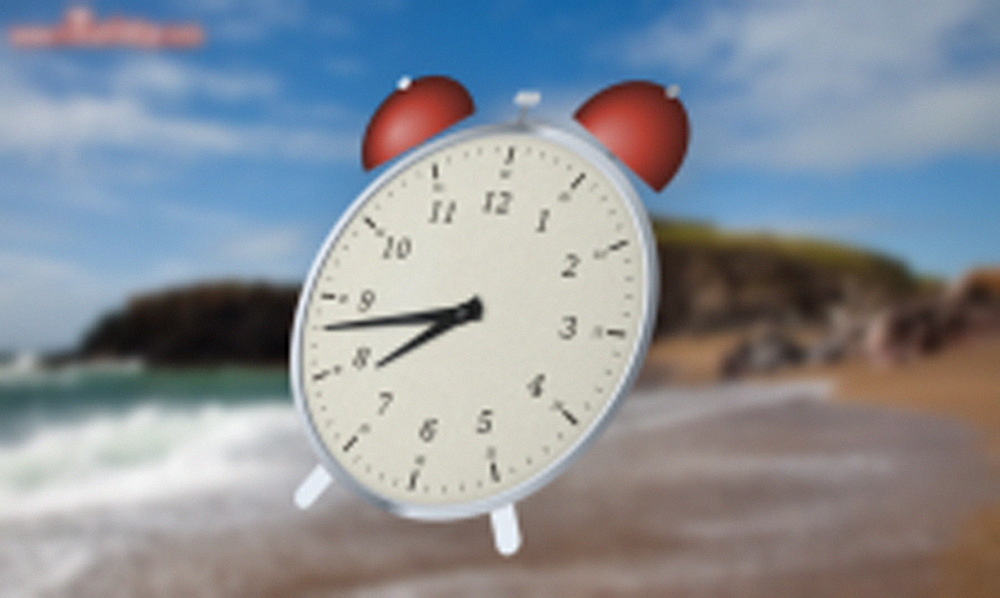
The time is 7,43
